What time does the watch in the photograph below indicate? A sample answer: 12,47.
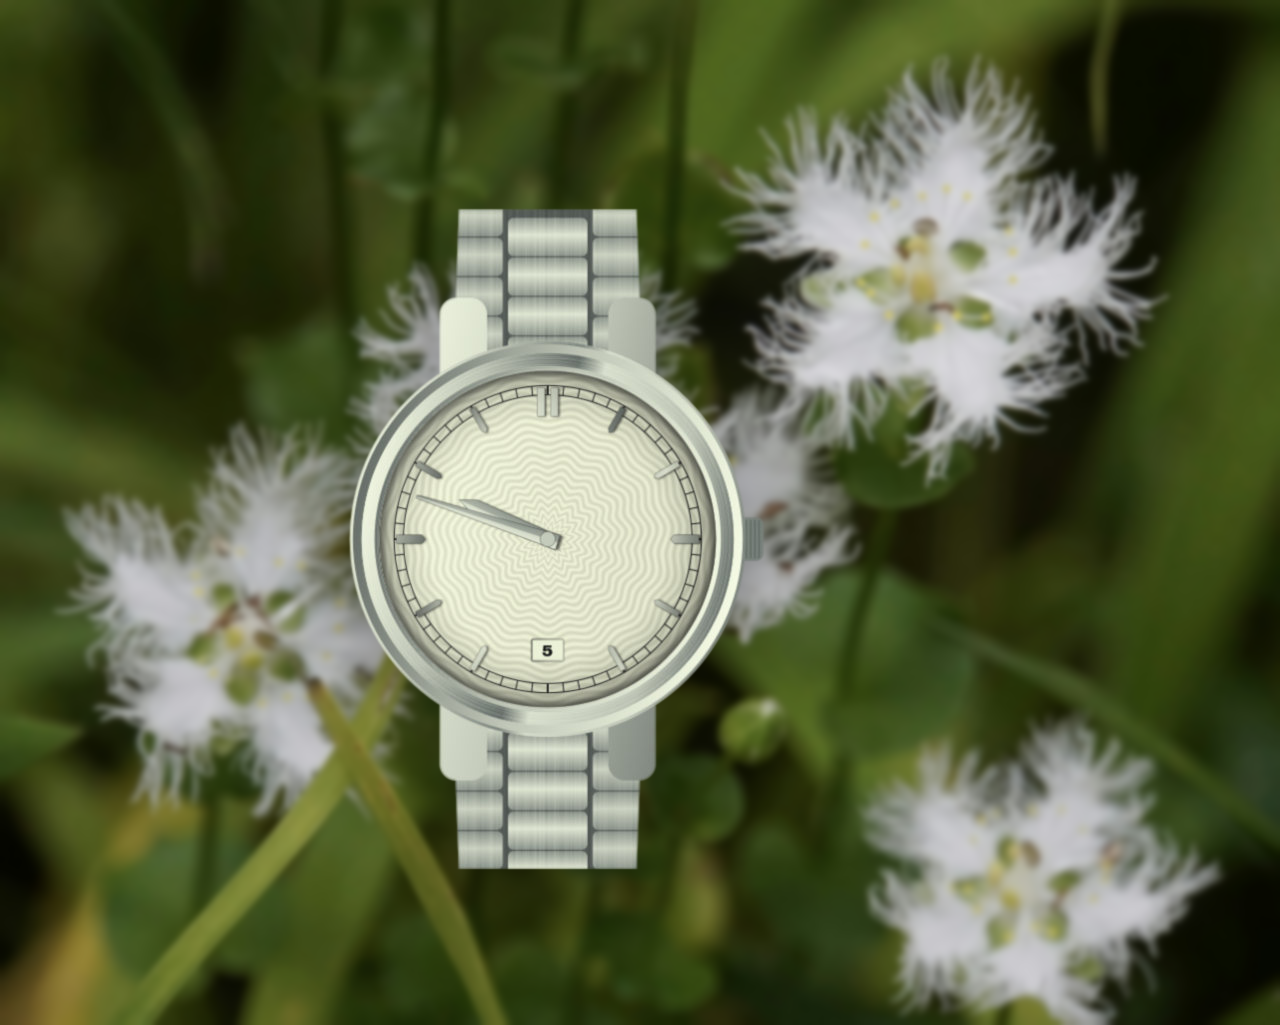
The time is 9,48
